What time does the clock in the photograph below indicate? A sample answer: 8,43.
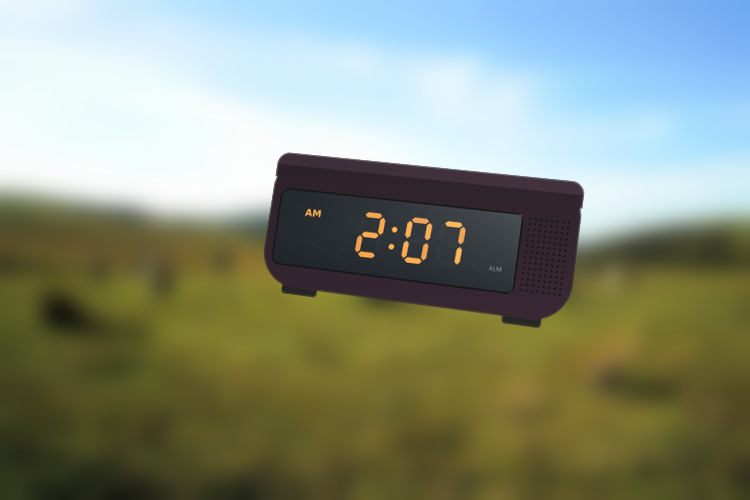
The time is 2,07
